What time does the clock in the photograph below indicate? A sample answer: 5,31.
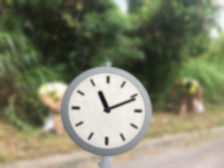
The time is 11,11
